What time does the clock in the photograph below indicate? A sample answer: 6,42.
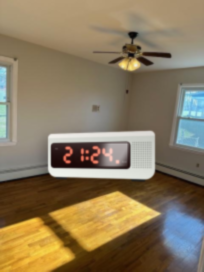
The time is 21,24
